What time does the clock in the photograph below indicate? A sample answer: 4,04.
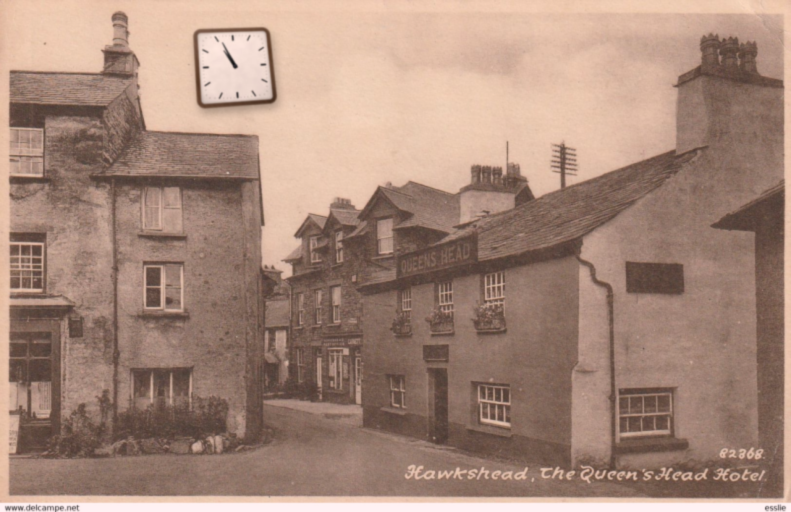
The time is 10,56
